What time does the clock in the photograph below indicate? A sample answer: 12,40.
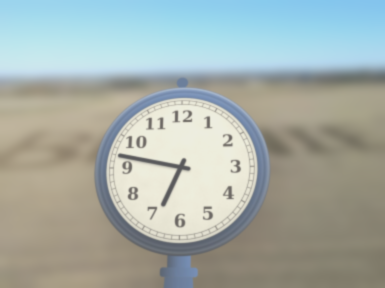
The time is 6,47
